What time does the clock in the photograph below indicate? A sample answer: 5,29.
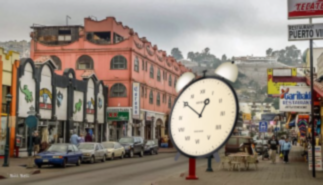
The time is 12,51
